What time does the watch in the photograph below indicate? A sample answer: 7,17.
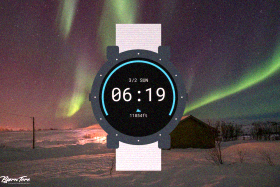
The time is 6,19
